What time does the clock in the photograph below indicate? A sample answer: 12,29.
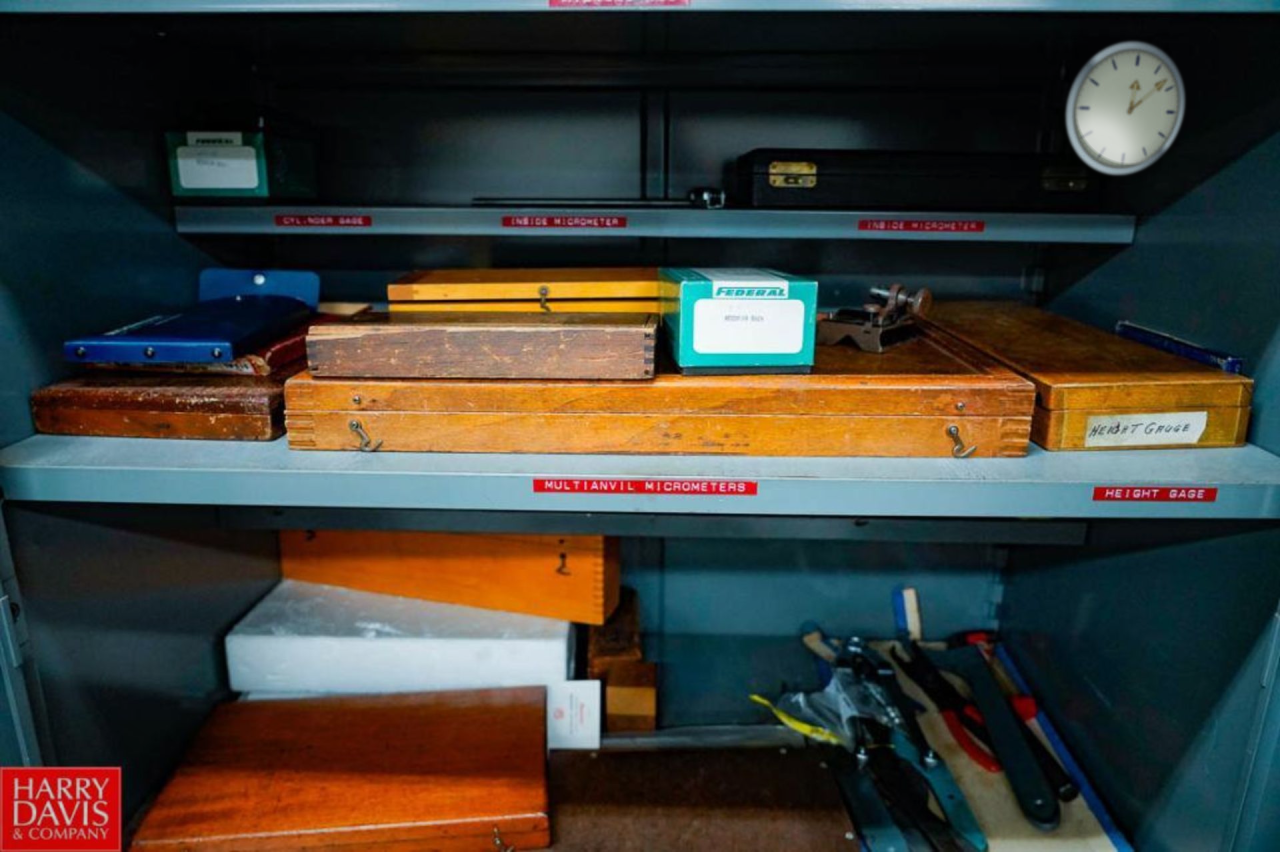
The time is 12,08
